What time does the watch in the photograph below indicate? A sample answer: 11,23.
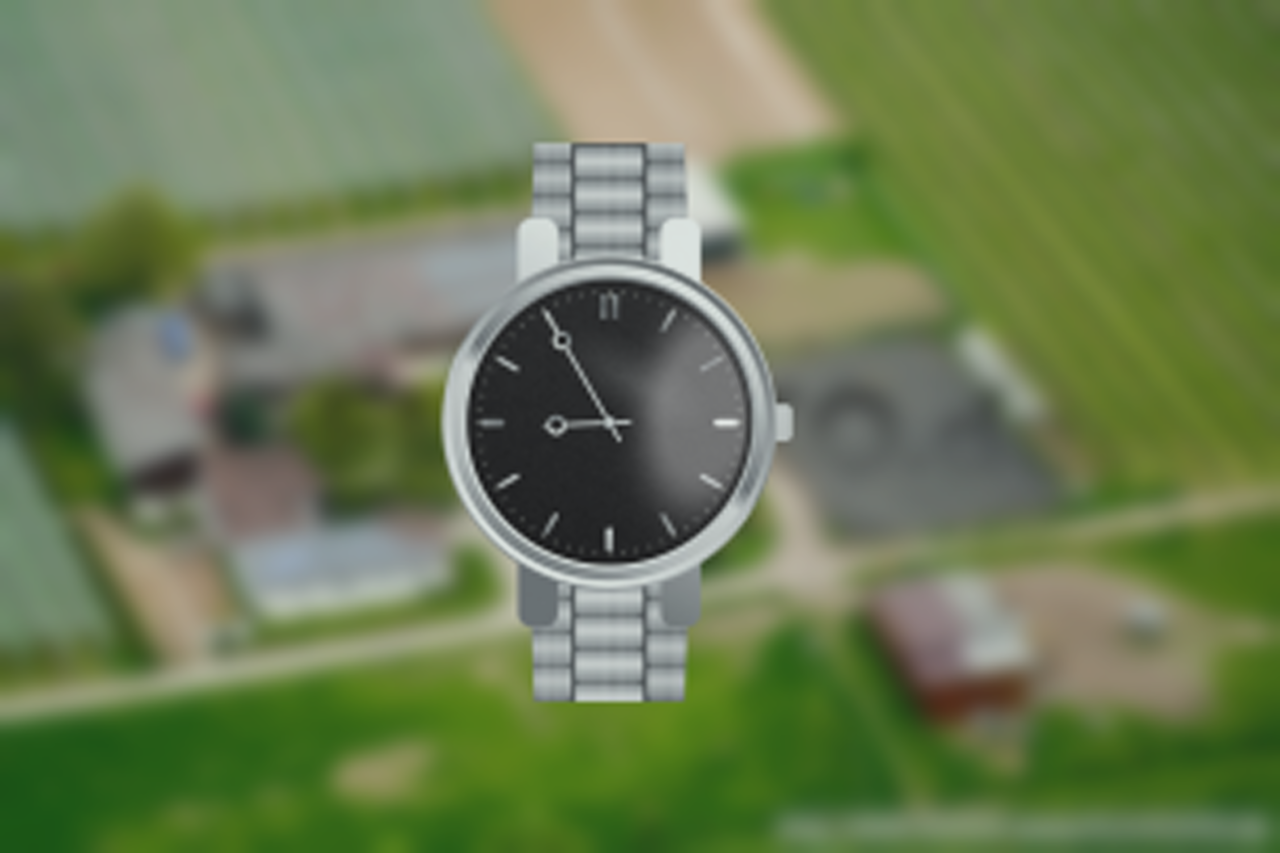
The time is 8,55
